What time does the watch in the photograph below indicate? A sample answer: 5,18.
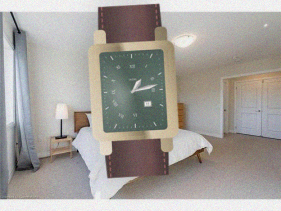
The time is 1,13
